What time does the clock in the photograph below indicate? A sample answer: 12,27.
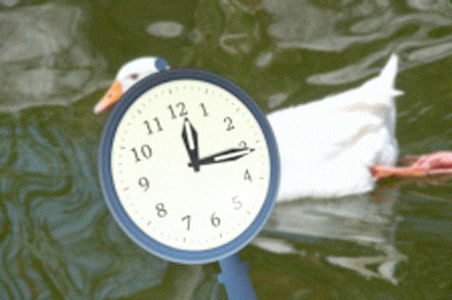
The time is 12,16
